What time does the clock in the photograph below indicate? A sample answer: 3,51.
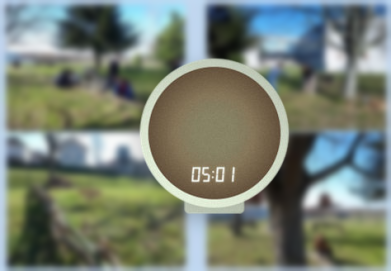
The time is 5,01
